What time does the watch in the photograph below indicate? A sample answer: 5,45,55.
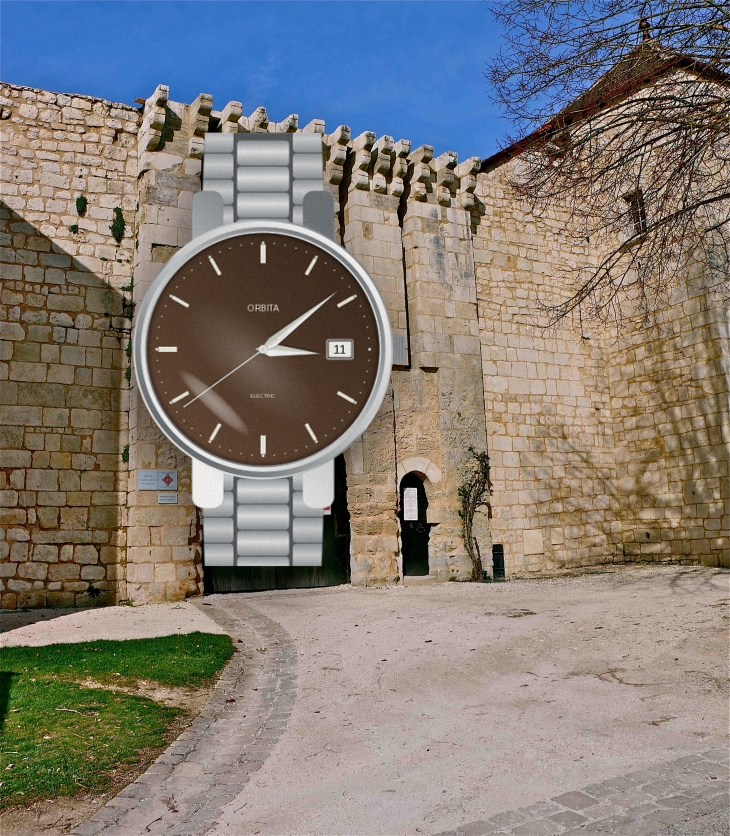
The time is 3,08,39
